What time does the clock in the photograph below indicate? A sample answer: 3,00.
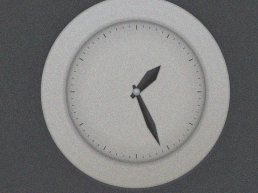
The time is 1,26
